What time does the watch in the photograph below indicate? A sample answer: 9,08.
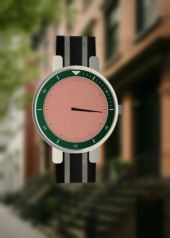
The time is 3,16
